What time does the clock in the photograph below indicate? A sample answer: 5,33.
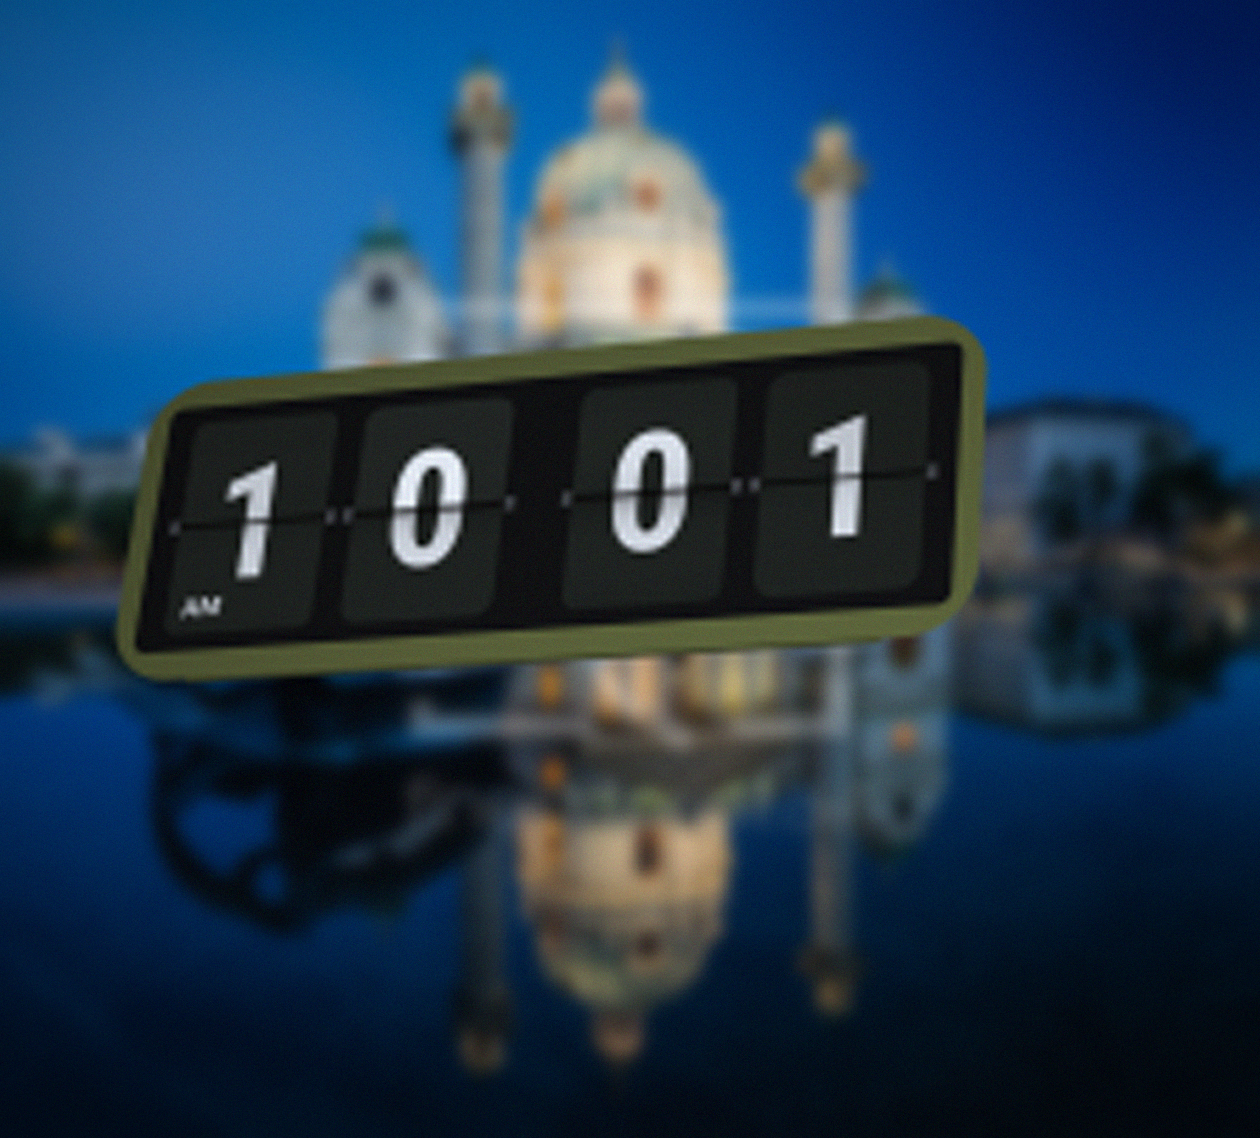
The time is 10,01
